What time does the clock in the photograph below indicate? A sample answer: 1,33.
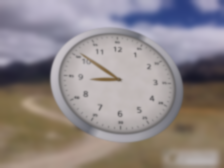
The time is 8,51
